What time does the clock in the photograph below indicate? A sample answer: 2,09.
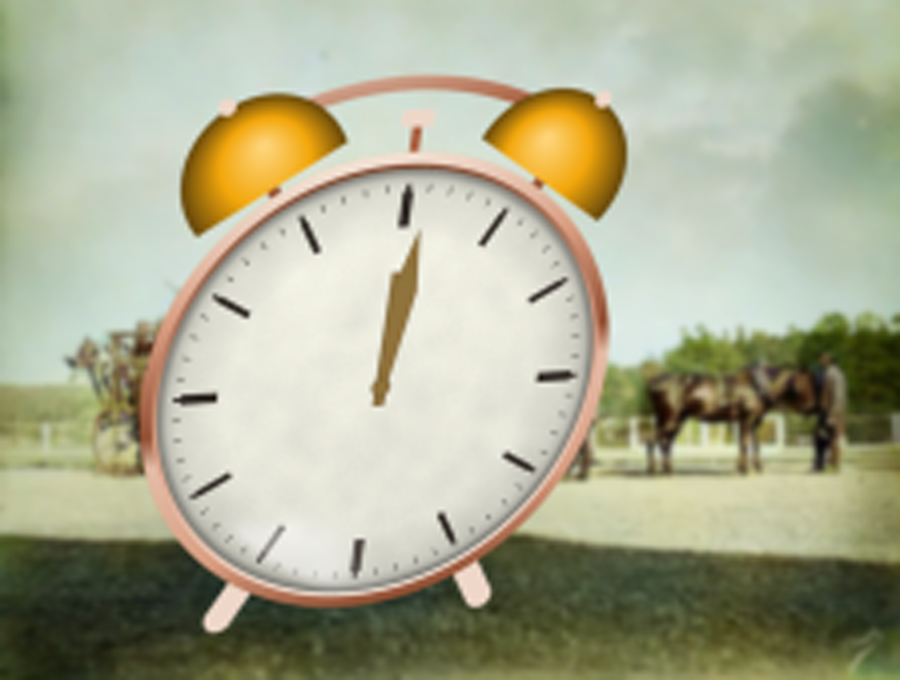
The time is 12,01
